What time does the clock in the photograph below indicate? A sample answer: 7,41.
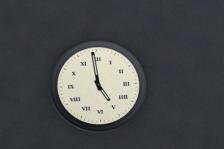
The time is 4,59
